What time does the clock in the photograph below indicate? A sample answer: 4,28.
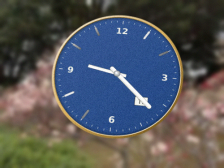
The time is 9,22
